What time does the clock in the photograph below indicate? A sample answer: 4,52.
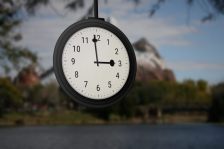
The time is 2,59
